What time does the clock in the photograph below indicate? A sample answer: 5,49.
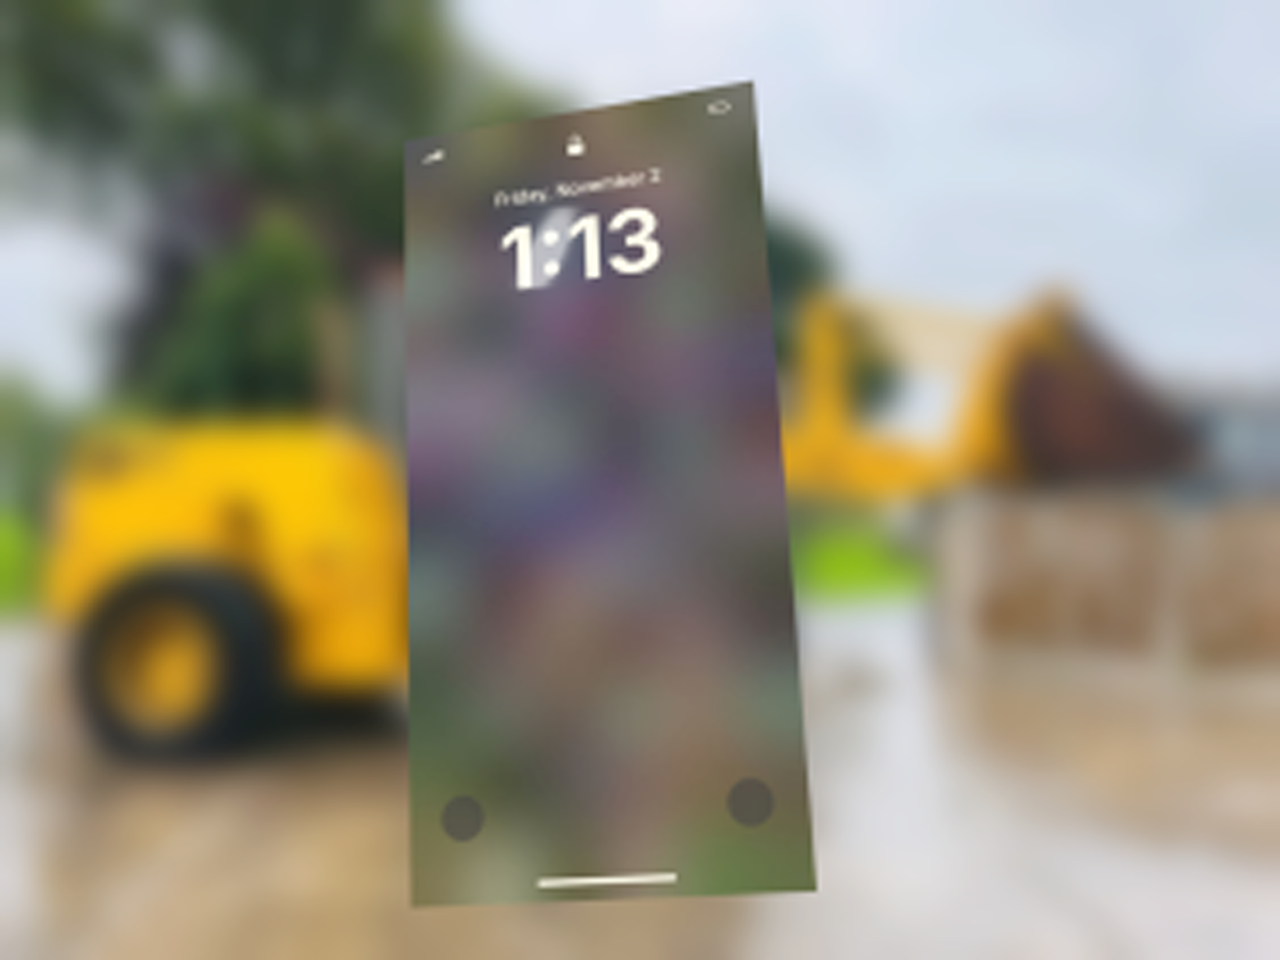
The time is 1,13
